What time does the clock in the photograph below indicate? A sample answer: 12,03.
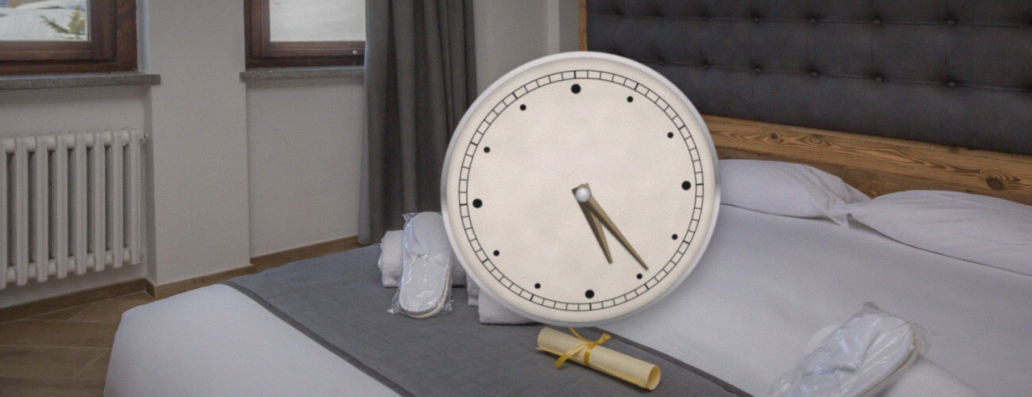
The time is 5,24
